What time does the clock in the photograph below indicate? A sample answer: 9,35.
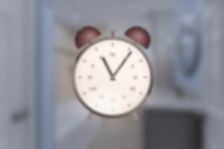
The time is 11,06
